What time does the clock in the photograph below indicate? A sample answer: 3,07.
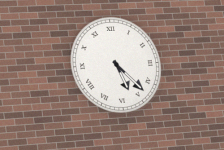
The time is 5,23
